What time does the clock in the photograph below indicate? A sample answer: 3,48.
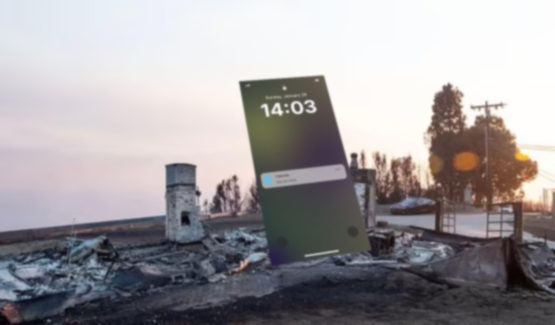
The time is 14,03
